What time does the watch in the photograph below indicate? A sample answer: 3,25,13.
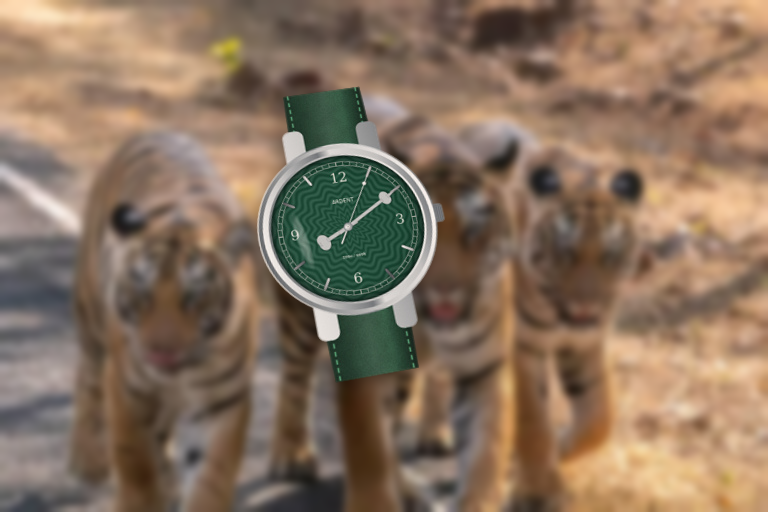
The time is 8,10,05
